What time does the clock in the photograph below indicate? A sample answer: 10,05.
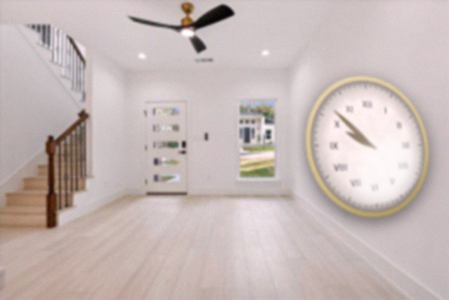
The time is 9,52
